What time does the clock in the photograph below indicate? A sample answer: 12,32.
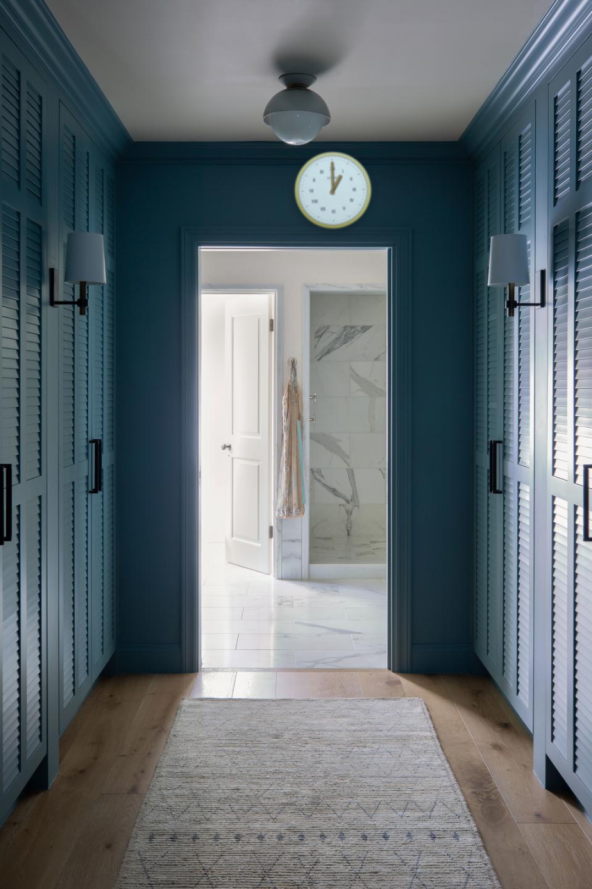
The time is 1,00
